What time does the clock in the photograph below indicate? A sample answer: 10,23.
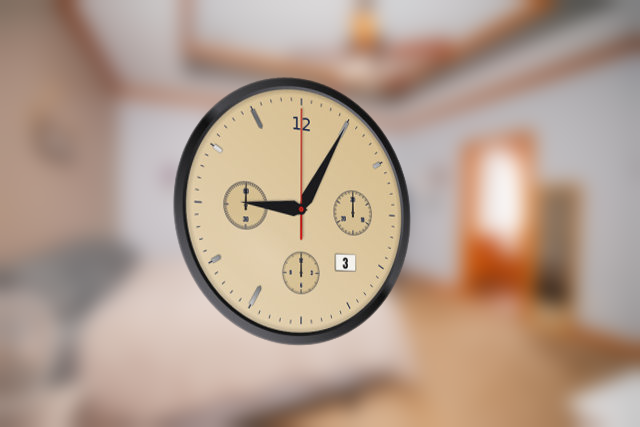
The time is 9,05
